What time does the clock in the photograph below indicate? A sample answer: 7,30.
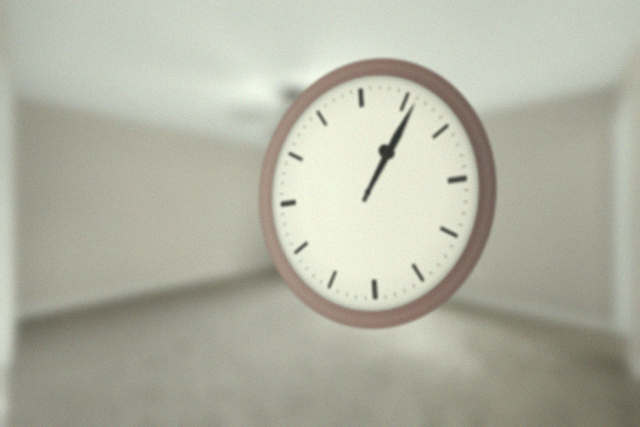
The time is 1,06
